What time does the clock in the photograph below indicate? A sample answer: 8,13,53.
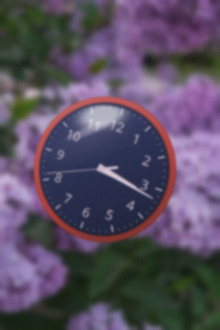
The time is 3,16,41
